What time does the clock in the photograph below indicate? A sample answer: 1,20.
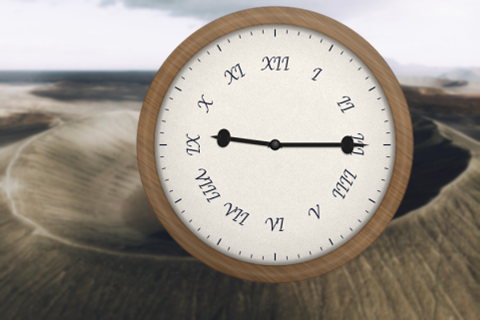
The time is 9,15
